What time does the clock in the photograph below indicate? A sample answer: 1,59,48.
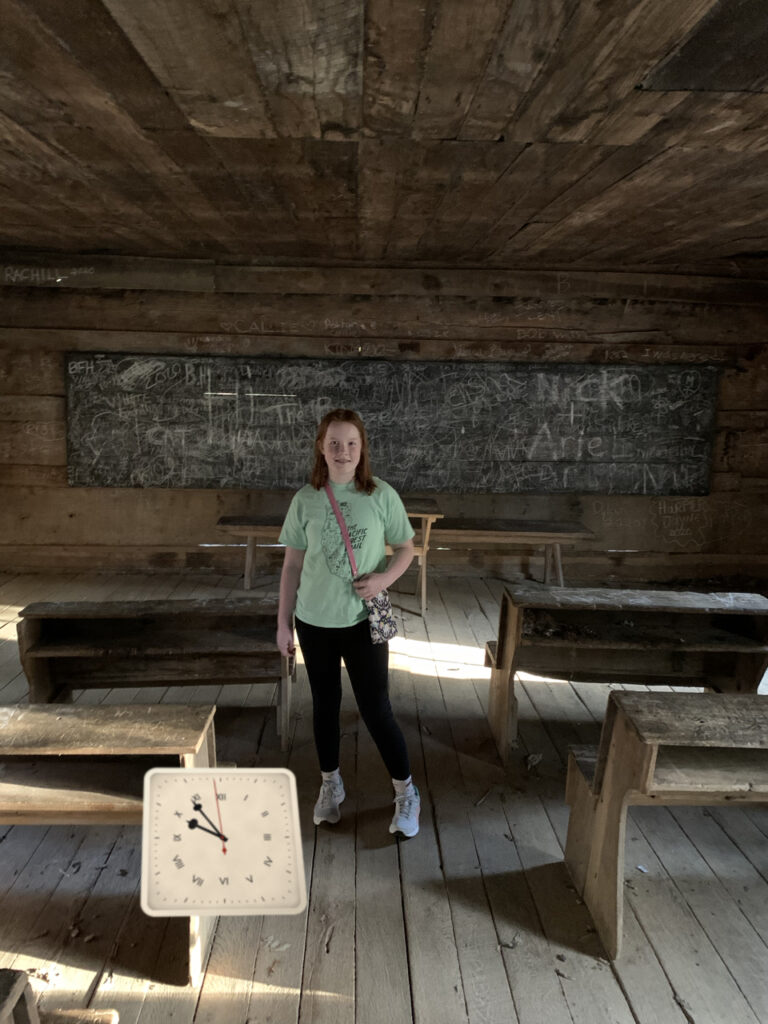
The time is 9,53,59
